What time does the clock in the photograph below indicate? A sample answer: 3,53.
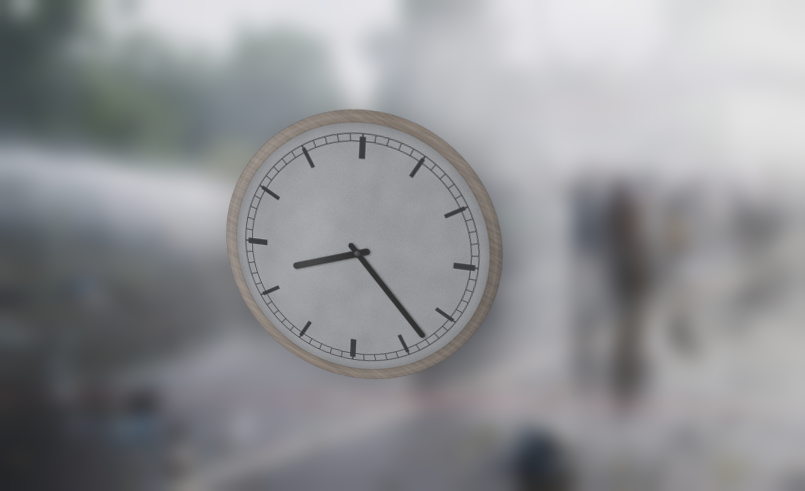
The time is 8,23
